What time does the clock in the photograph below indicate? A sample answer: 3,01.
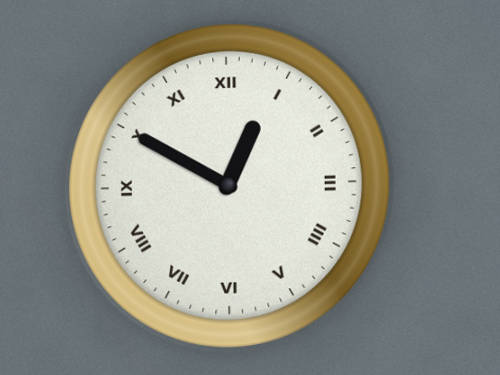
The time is 12,50
